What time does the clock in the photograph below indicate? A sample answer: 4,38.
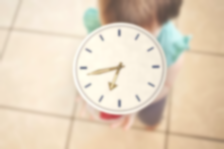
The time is 6,43
